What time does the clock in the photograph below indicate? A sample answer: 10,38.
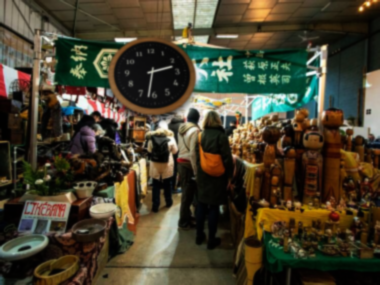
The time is 2,32
